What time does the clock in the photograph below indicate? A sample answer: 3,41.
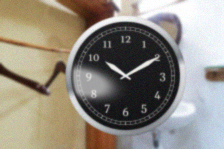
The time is 10,10
